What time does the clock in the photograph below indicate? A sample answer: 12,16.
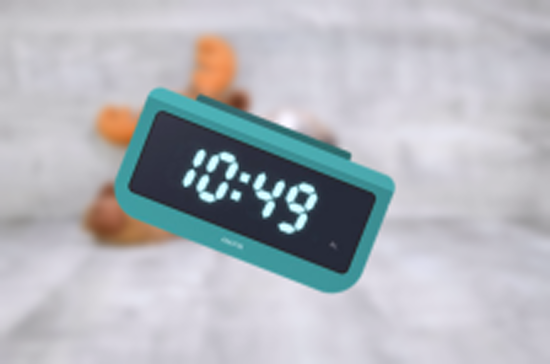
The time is 10,49
